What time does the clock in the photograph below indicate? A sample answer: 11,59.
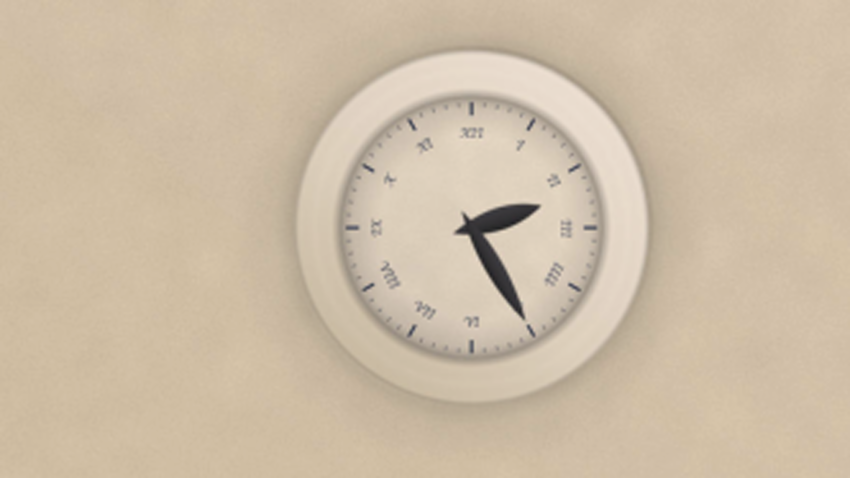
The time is 2,25
